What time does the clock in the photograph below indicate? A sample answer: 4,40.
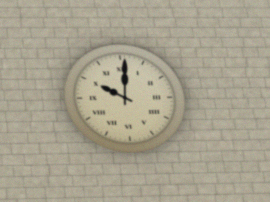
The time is 10,01
